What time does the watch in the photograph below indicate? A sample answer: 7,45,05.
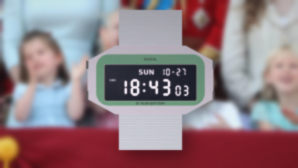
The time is 18,43,03
